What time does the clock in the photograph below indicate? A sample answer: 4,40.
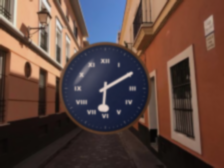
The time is 6,10
